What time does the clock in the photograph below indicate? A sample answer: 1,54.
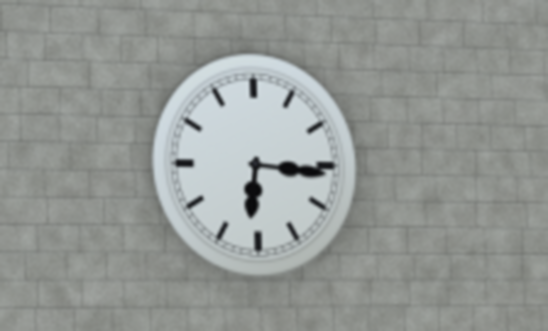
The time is 6,16
